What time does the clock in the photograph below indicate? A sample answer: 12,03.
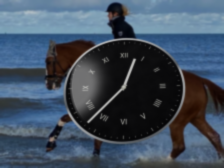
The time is 12,37
